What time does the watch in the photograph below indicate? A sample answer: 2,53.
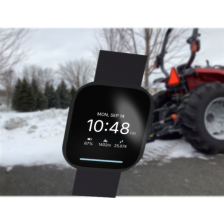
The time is 10,48
